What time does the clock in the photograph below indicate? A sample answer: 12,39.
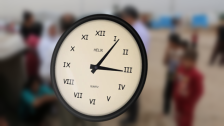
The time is 3,06
